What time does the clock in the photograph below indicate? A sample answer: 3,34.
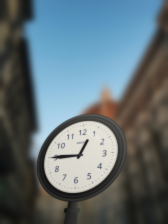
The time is 12,45
